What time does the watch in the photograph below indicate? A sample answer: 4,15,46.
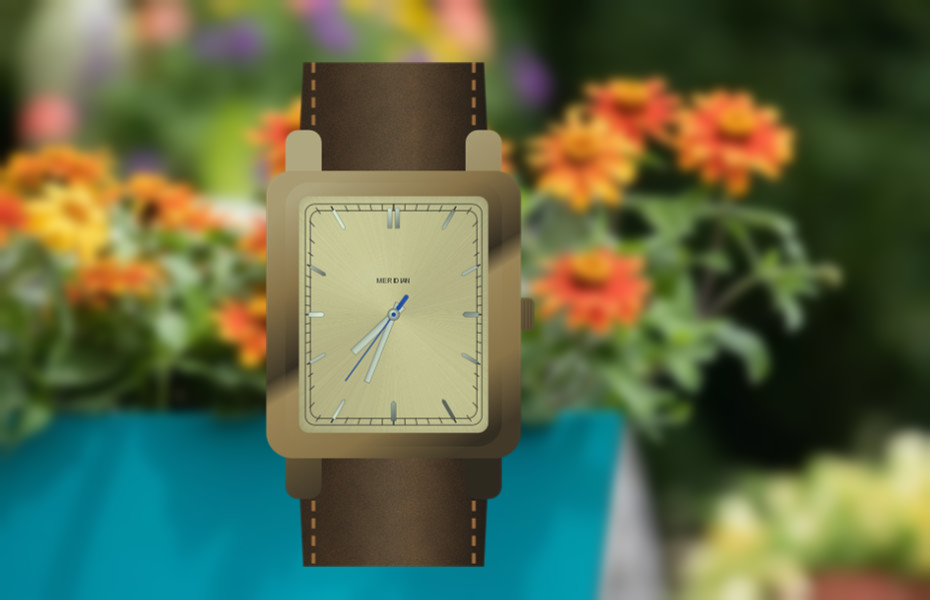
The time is 7,33,36
